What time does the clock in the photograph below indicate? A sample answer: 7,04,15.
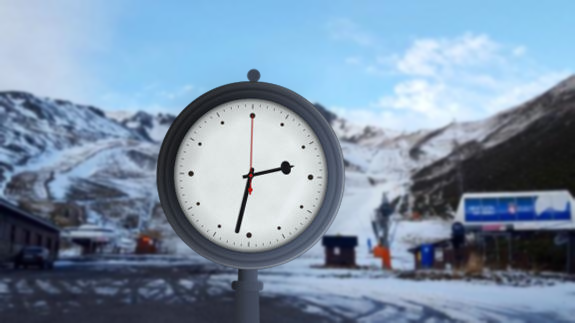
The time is 2,32,00
